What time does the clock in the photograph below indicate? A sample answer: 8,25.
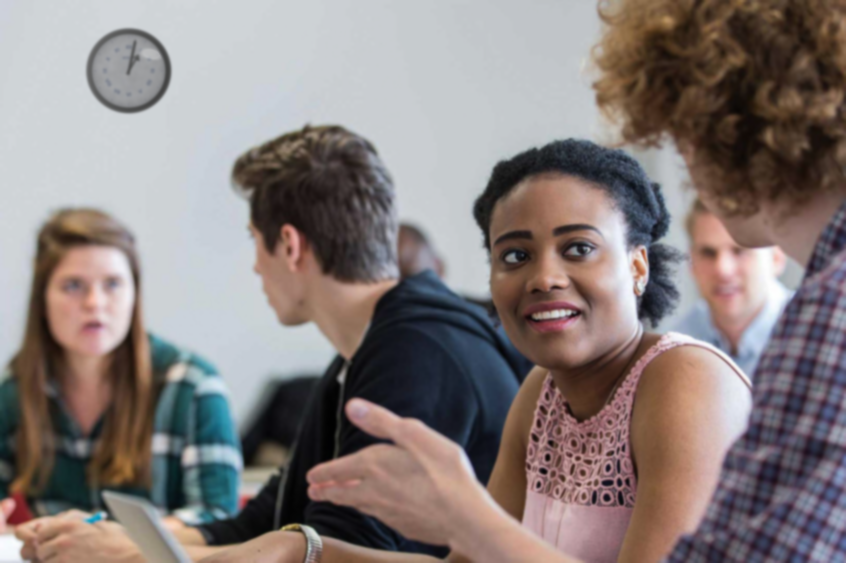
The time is 1,02
